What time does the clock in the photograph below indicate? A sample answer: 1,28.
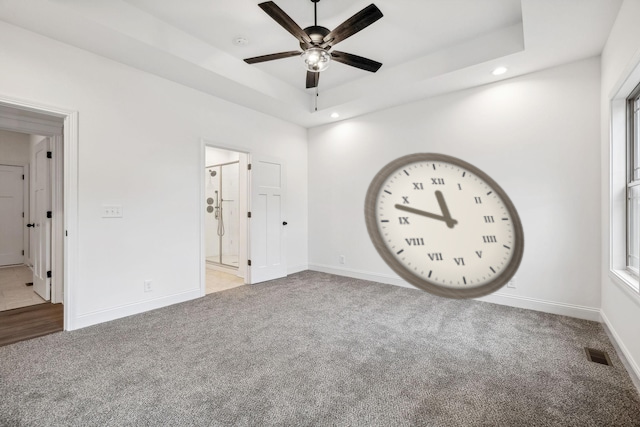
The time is 11,48
